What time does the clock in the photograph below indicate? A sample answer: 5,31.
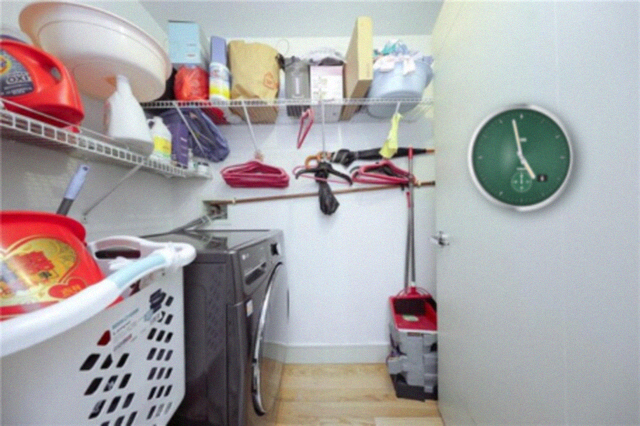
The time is 4,58
